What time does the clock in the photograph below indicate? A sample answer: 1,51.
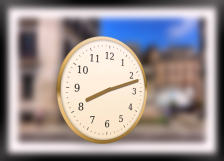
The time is 8,12
